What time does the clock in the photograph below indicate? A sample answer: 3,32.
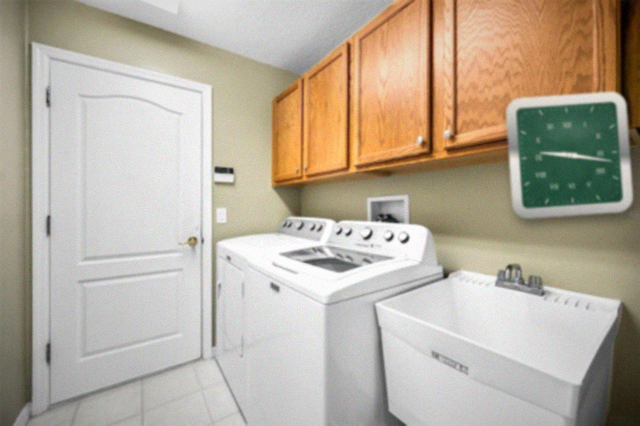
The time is 9,17
